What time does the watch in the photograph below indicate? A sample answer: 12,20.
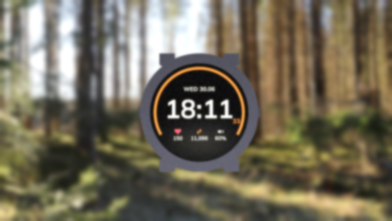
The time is 18,11
